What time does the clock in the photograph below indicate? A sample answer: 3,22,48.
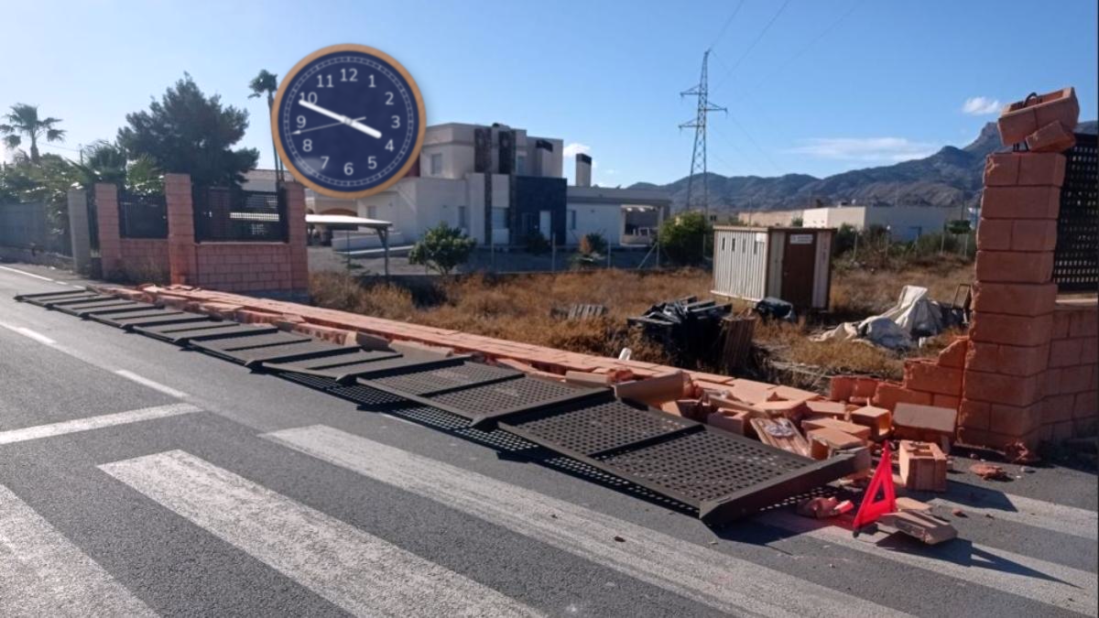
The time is 3,48,43
